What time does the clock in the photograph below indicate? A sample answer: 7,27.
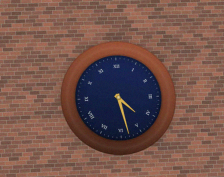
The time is 4,28
